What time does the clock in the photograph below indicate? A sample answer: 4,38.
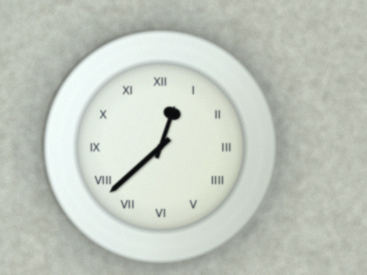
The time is 12,38
